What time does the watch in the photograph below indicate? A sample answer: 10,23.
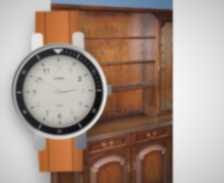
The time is 2,50
